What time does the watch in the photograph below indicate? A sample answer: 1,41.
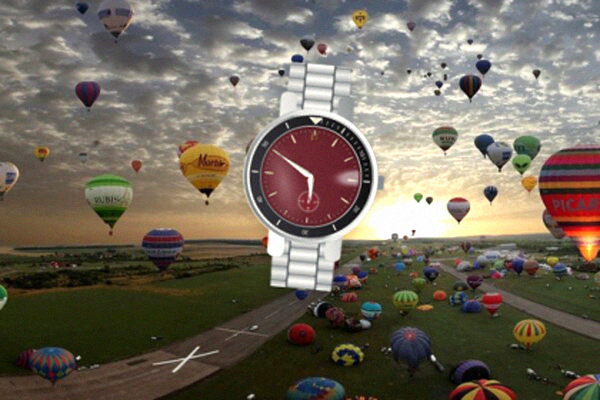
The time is 5,50
